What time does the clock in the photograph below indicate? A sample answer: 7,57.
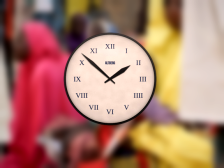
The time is 1,52
